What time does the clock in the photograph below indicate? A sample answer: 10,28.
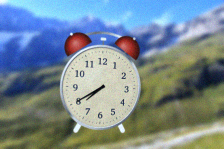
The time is 7,40
